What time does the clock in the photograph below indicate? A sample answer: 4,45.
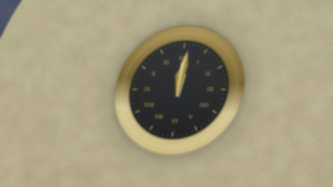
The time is 12,01
